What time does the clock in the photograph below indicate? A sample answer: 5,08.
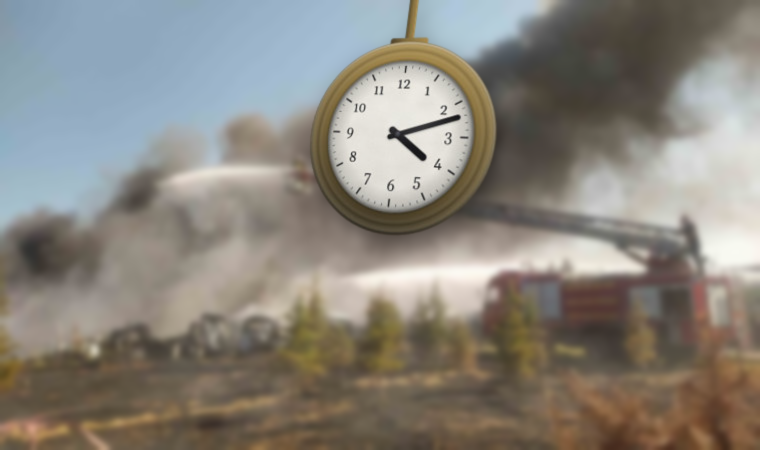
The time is 4,12
